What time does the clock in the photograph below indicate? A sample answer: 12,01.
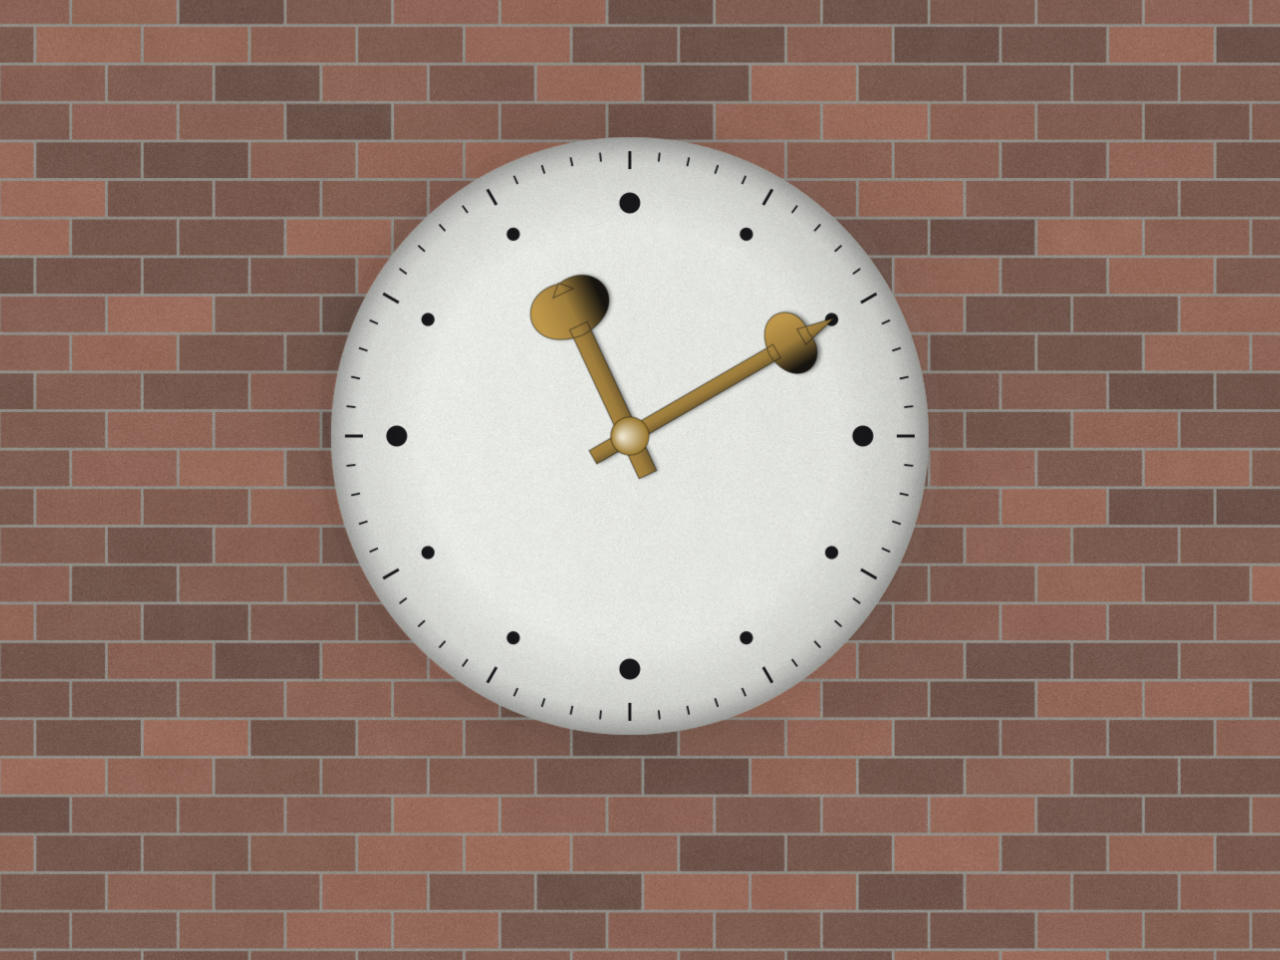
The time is 11,10
